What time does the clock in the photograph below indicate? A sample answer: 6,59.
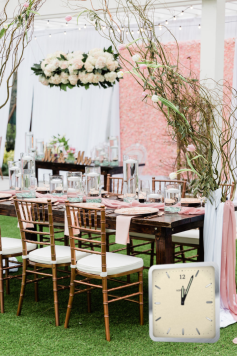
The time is 12,04
